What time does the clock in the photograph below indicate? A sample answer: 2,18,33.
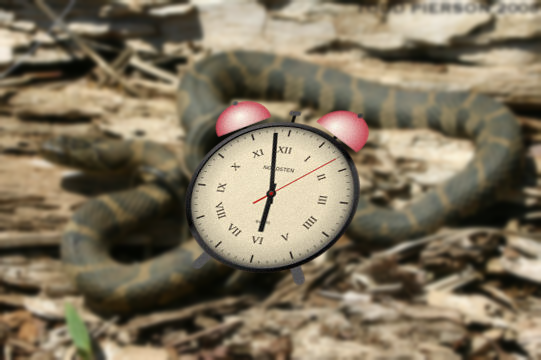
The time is 5,58,08
